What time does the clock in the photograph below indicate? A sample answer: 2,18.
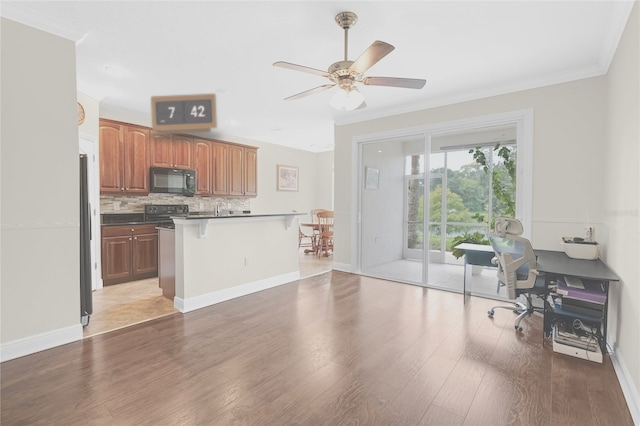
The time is 7,42
